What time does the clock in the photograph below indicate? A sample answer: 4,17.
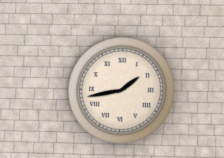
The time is 1,43
